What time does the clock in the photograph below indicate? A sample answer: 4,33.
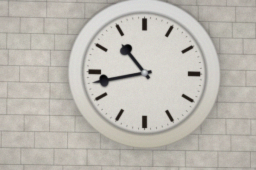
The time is 10,43
